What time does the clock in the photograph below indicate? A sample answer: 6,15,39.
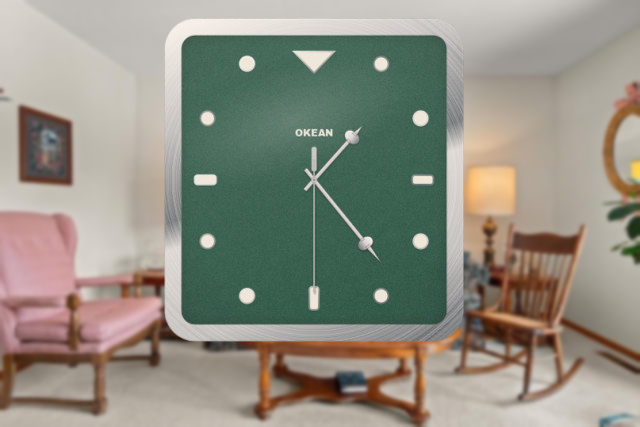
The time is 1,23,30
